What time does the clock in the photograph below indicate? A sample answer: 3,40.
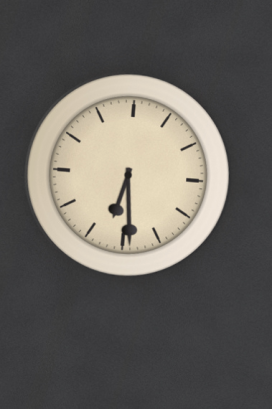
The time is 6,29
